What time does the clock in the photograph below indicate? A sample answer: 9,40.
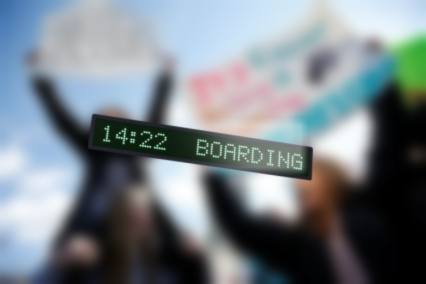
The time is 14,22
